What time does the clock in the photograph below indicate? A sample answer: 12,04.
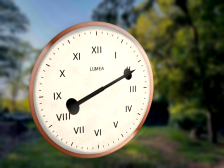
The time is 8,11
